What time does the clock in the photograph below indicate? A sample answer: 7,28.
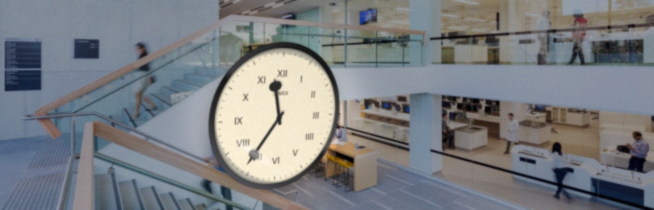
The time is 11,36
